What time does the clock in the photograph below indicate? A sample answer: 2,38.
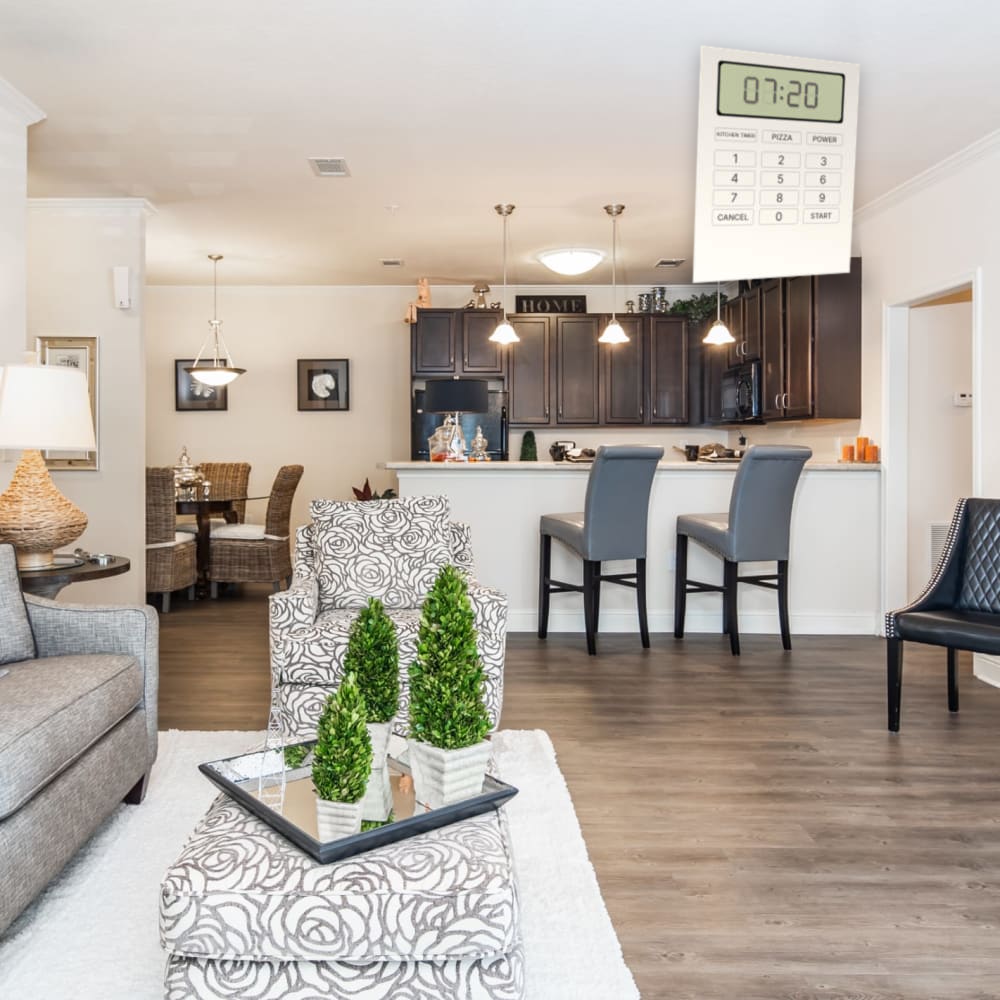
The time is 7,20
